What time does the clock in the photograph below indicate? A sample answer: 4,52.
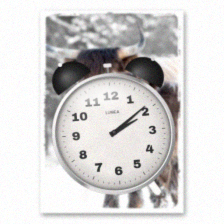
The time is 2,09
